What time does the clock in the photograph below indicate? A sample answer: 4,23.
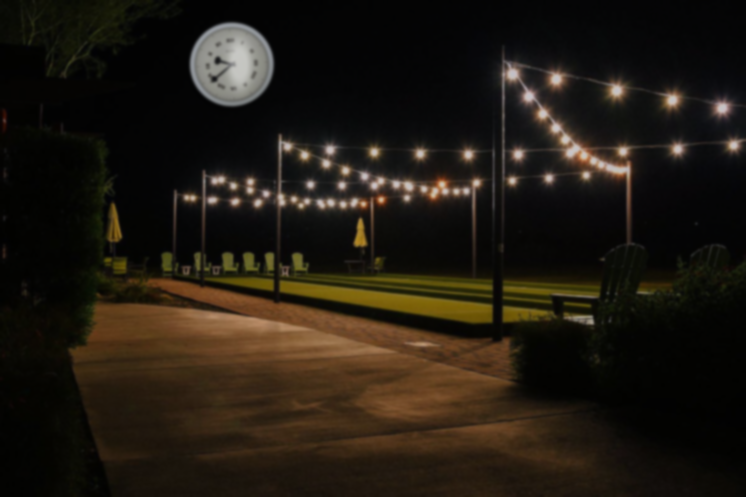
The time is 9,39
